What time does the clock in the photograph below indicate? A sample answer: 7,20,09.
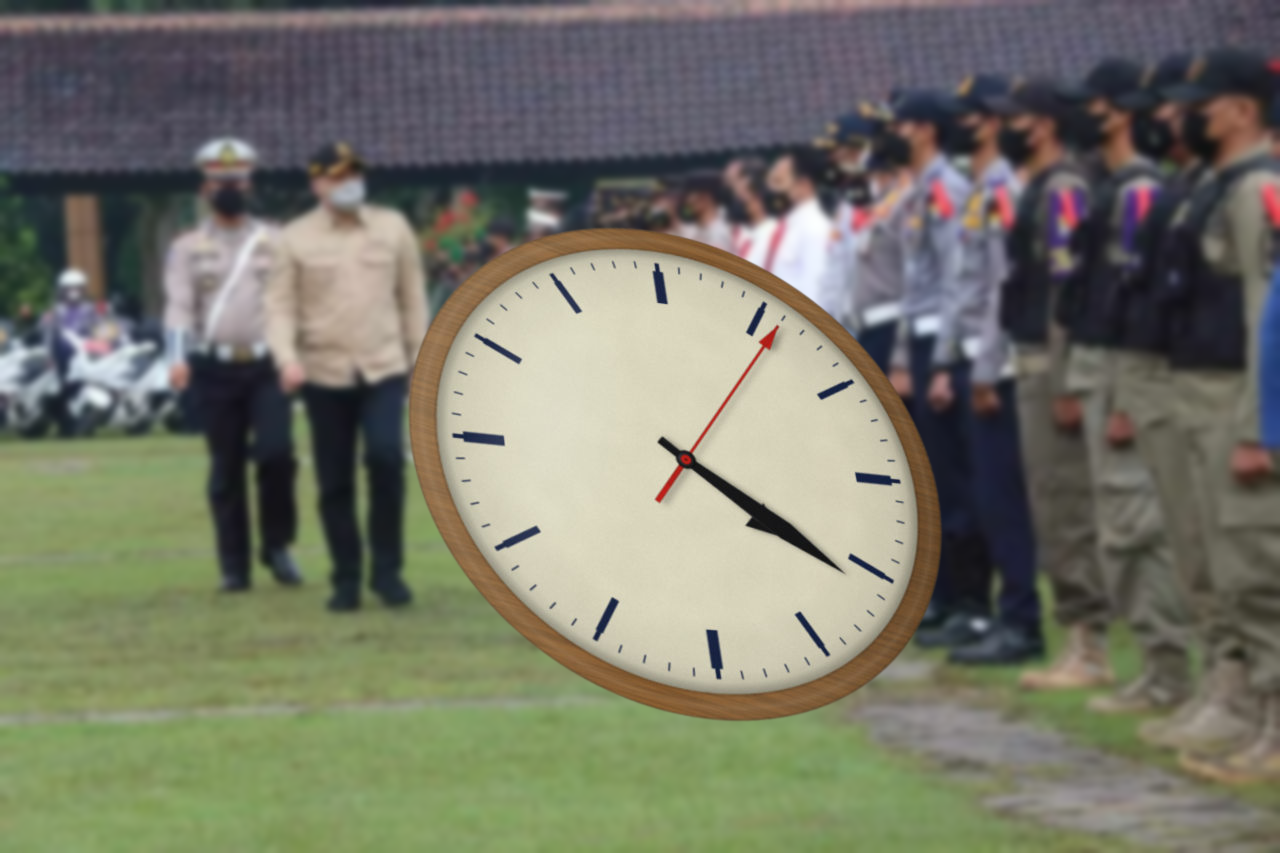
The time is 4,21,06
